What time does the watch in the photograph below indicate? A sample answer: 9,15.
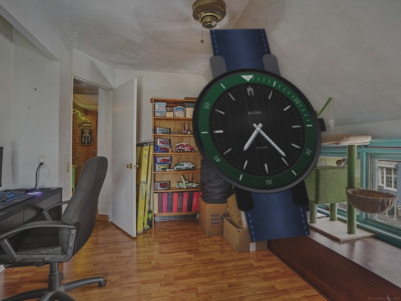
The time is 7,24
